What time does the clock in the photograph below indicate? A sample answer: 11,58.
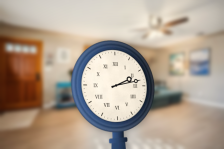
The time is 2,13
